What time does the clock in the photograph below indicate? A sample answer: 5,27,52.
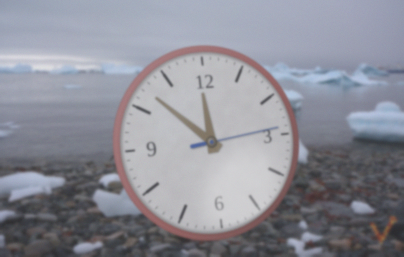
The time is 11,52,14
